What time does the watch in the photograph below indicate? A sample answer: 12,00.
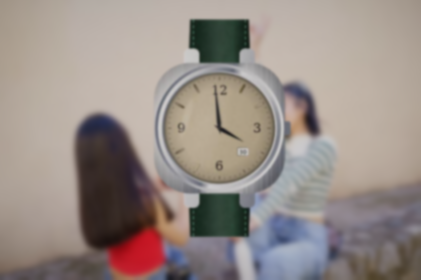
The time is 3,59
